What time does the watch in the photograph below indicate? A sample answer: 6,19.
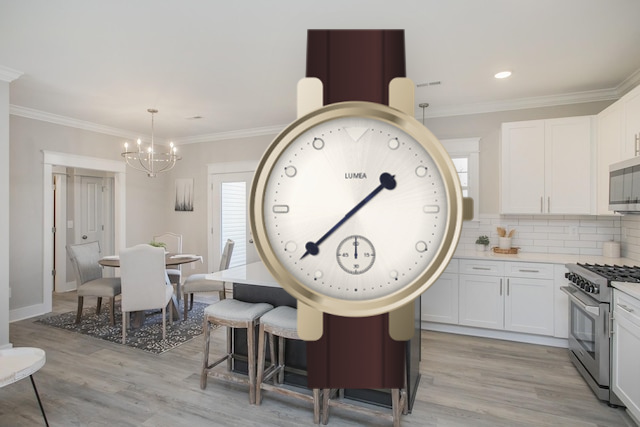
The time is 1,38
